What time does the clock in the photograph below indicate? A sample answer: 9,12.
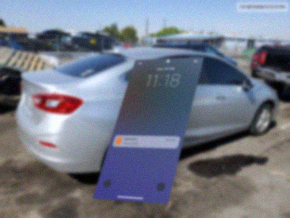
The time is 11,18
